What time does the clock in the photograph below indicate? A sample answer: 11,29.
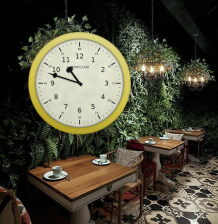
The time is 10,48
